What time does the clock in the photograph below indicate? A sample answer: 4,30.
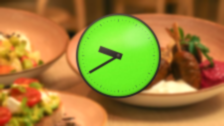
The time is 9,40
